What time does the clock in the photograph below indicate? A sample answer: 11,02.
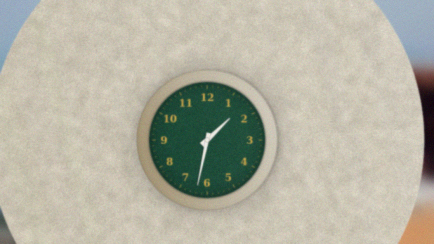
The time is 1,32
